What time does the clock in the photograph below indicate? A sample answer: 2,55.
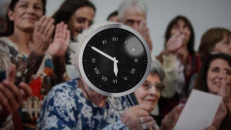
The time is 5,50
